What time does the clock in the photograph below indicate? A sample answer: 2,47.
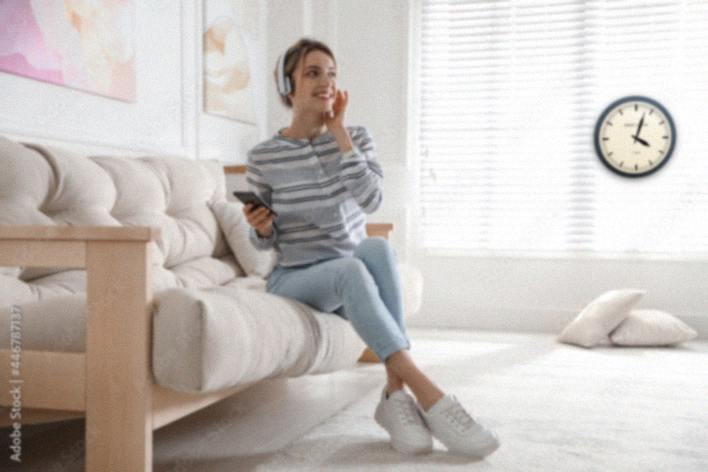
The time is 4,03
